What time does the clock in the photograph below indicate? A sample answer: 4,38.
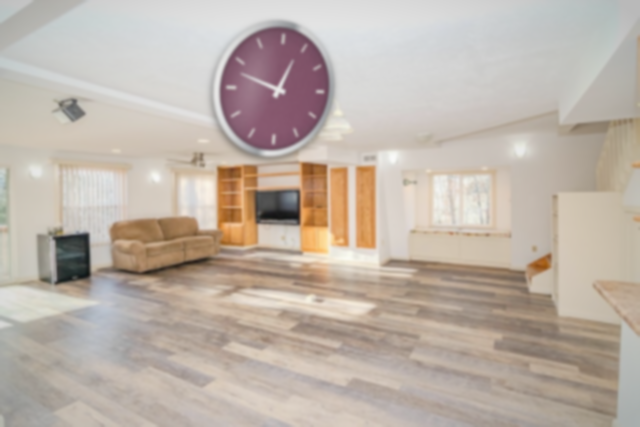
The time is 12,48
